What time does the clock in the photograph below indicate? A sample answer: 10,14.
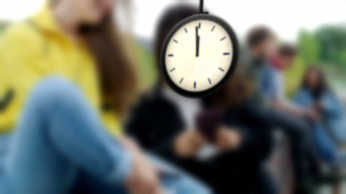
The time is 11,59
